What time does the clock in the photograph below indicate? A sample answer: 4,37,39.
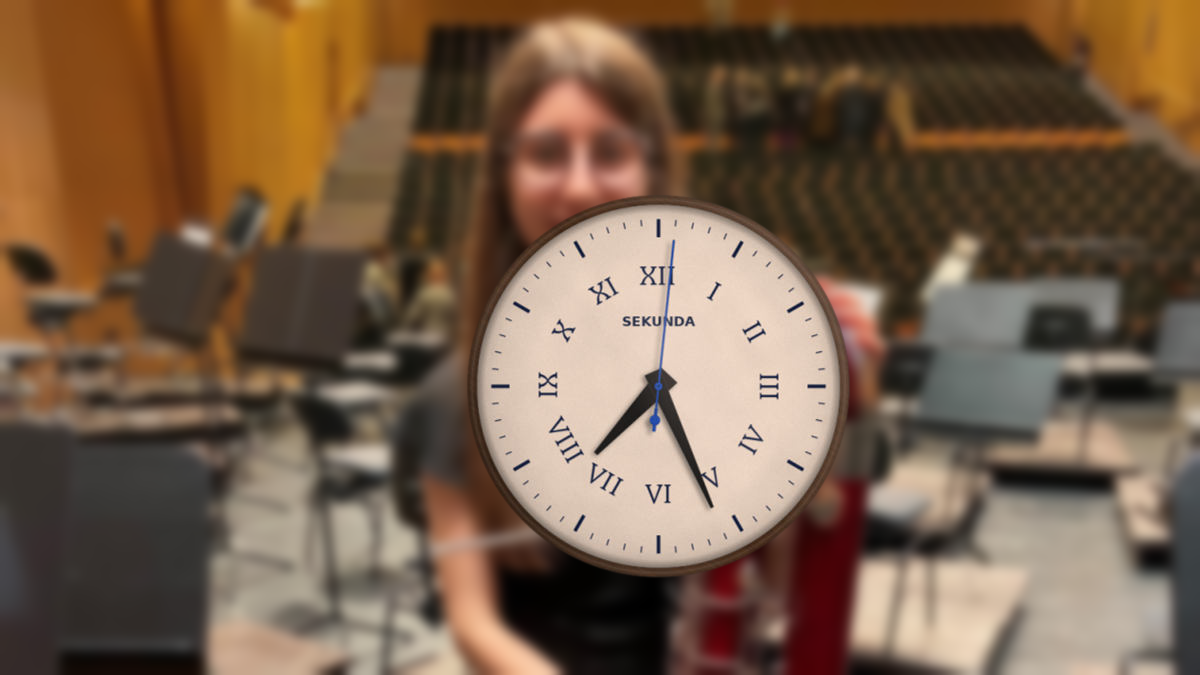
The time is 7,26,01
